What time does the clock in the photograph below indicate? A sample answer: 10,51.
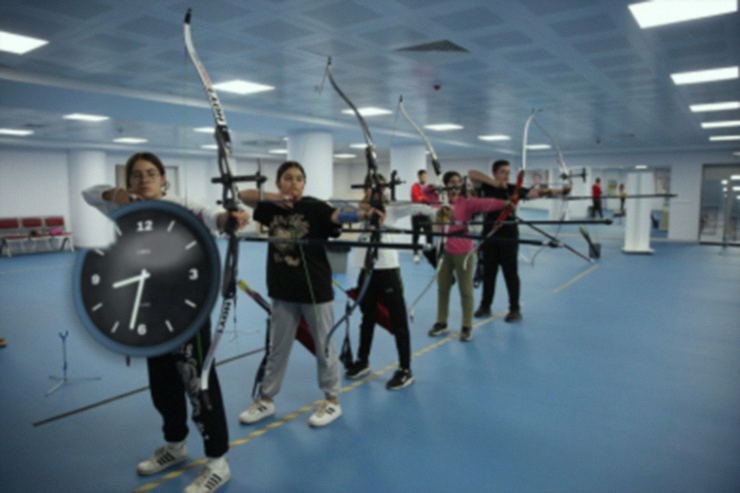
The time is 8,32
